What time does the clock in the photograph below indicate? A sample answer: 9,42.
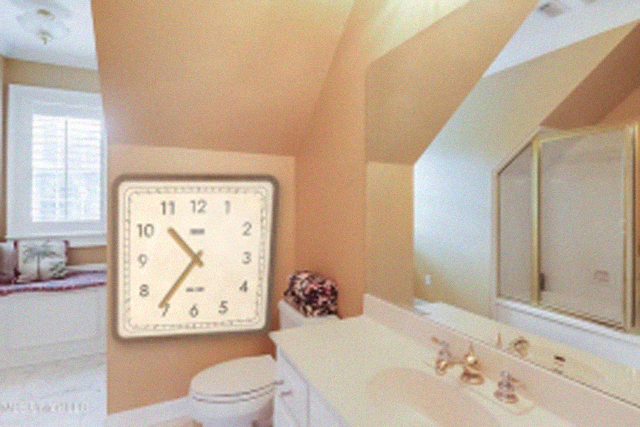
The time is 10,36
